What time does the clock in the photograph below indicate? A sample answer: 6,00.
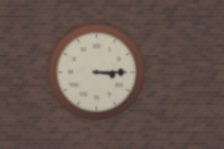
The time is 3,15
